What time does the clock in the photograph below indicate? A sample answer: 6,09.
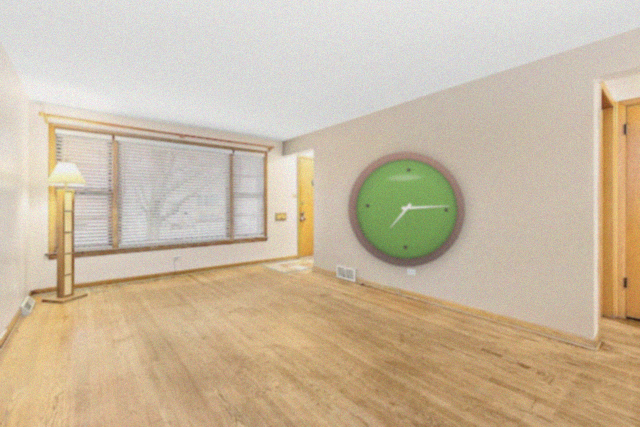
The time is 7,14
